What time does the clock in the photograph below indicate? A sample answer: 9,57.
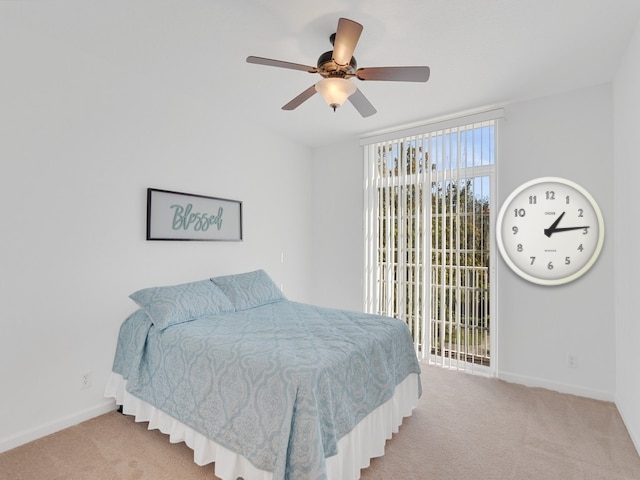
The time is 1,14
